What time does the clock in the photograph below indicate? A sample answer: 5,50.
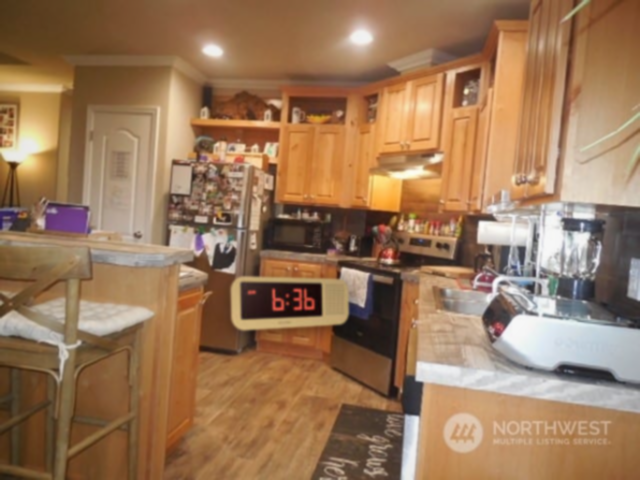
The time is 6,36
